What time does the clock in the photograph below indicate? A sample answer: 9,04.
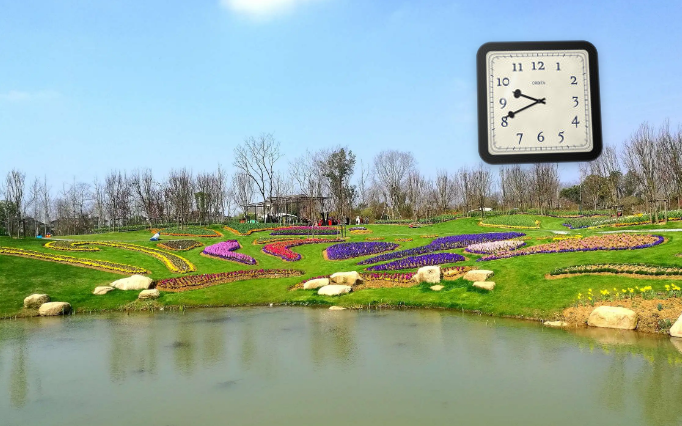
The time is 9,41
